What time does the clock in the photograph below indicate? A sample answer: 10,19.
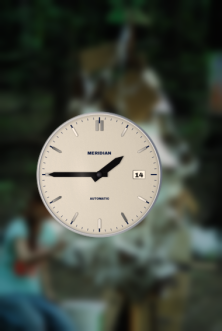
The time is 1,45
